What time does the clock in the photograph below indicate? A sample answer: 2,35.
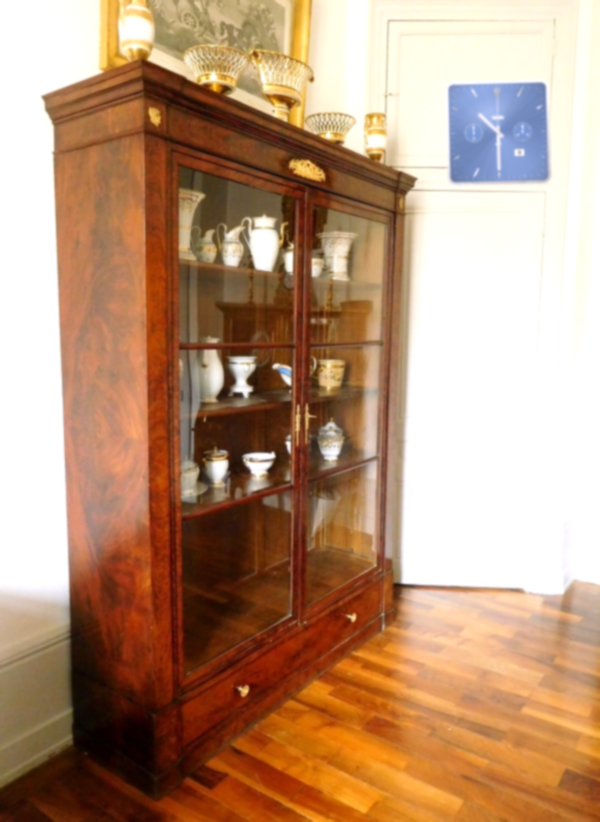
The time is 10,30
